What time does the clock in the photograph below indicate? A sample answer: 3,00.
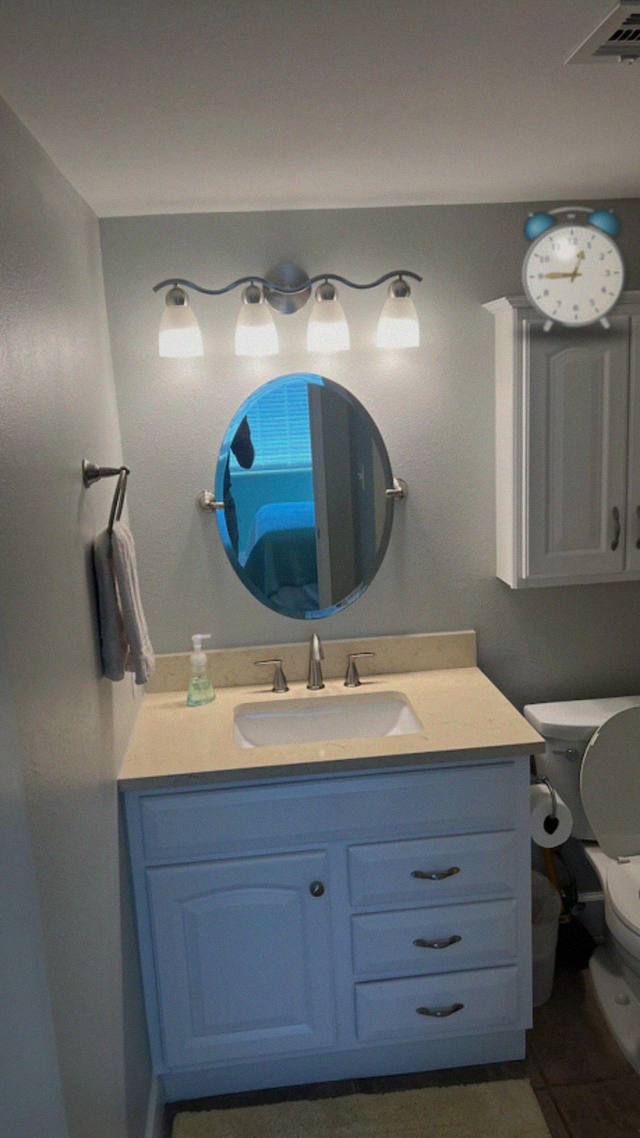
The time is 12,45
